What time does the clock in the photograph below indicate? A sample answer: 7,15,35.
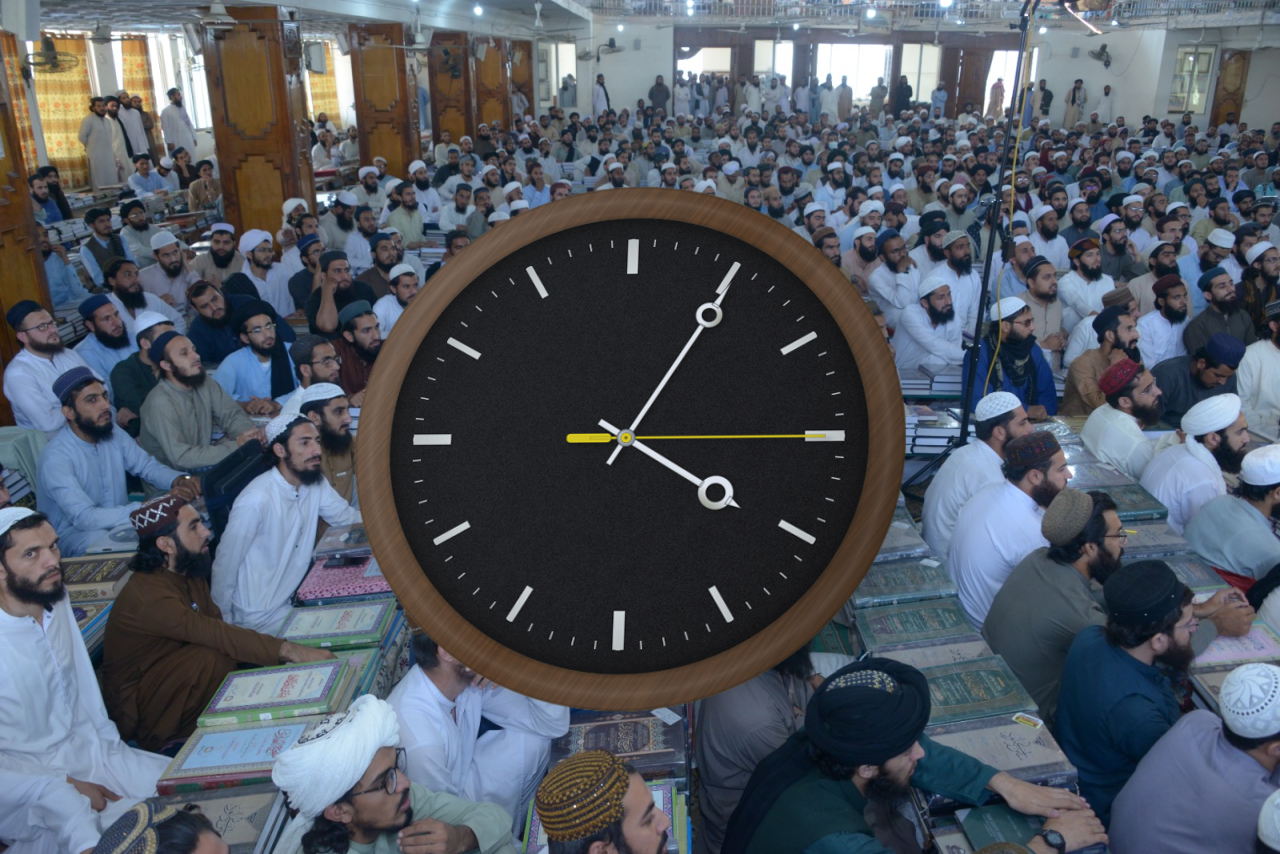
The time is 4,05,15
